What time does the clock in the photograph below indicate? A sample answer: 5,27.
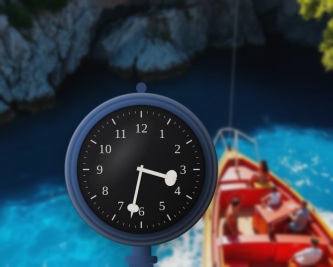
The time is 3,32
